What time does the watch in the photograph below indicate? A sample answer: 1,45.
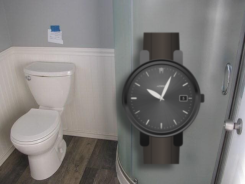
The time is 10,04
